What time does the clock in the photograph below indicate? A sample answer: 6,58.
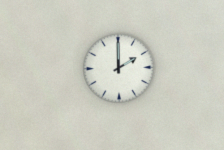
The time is 2,00
